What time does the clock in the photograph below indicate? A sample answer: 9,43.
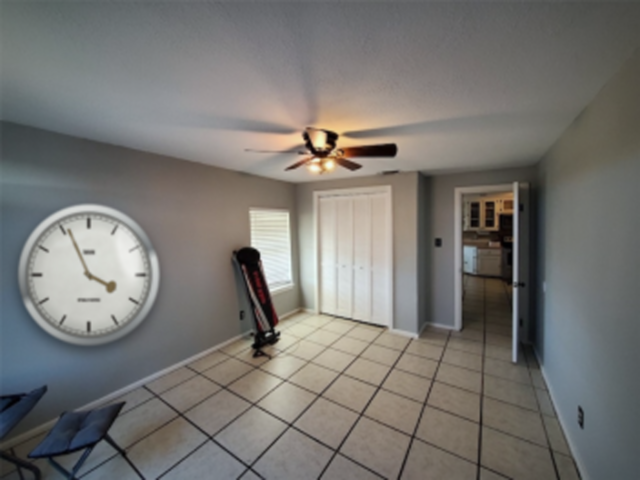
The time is 3,56
